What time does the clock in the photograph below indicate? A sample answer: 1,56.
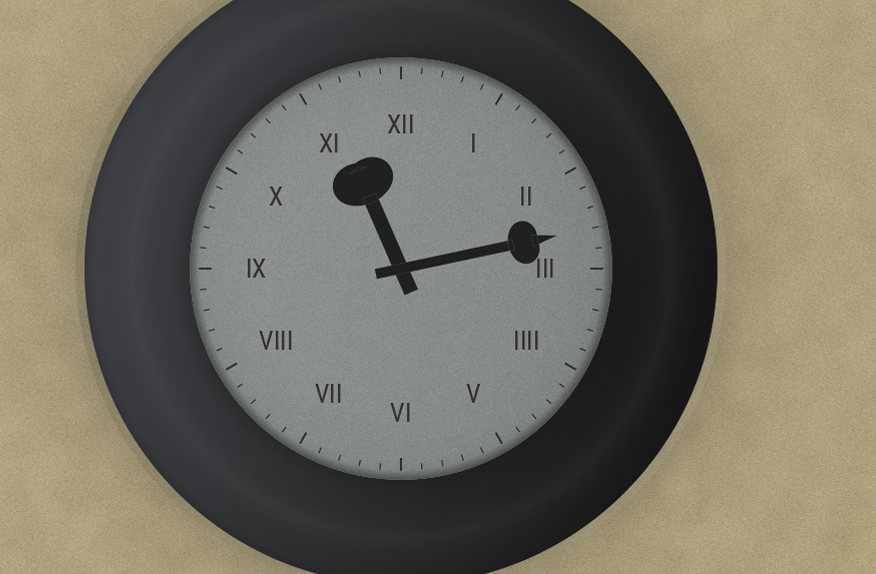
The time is 11,13
